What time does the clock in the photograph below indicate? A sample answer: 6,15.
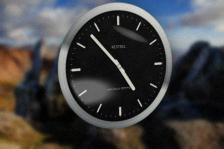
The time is 4,53
